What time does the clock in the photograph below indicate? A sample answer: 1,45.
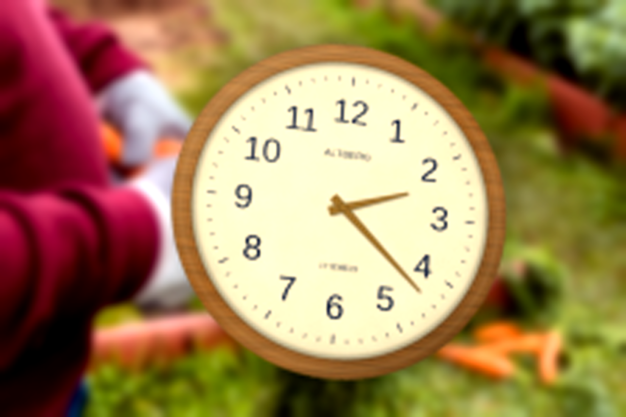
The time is 2,22
